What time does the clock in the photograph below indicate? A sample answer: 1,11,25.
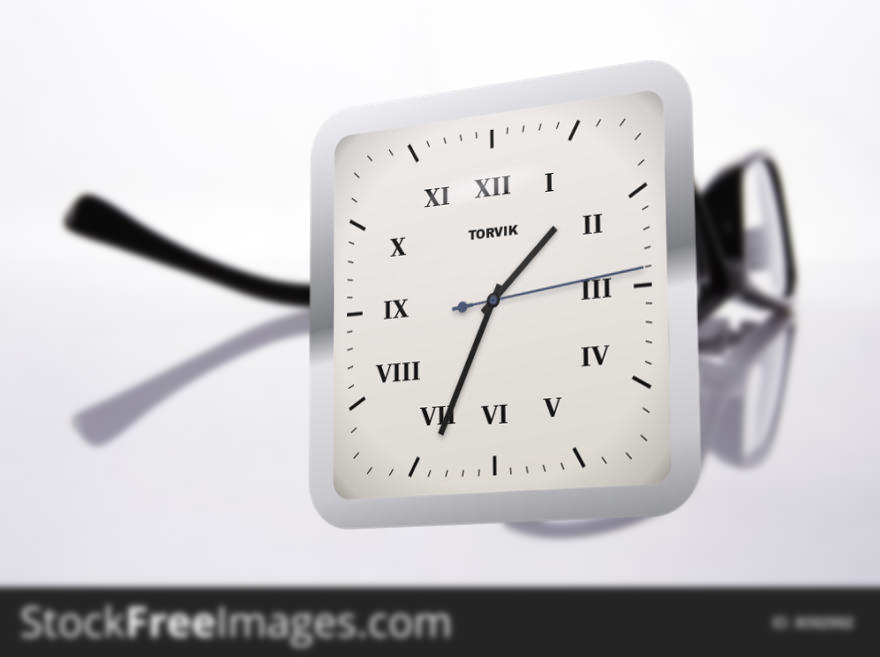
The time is 1,34,14
